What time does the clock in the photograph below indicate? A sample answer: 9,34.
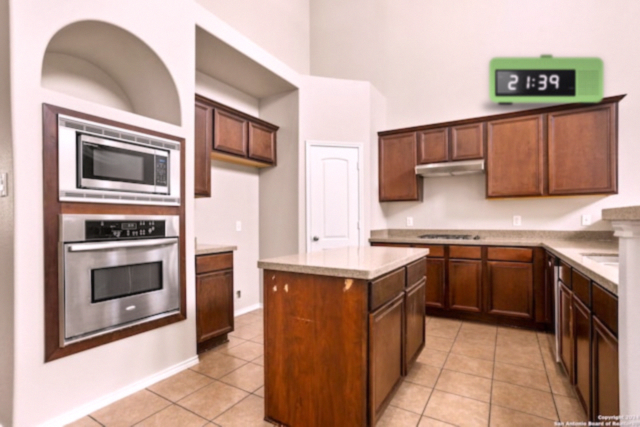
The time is 21,39
